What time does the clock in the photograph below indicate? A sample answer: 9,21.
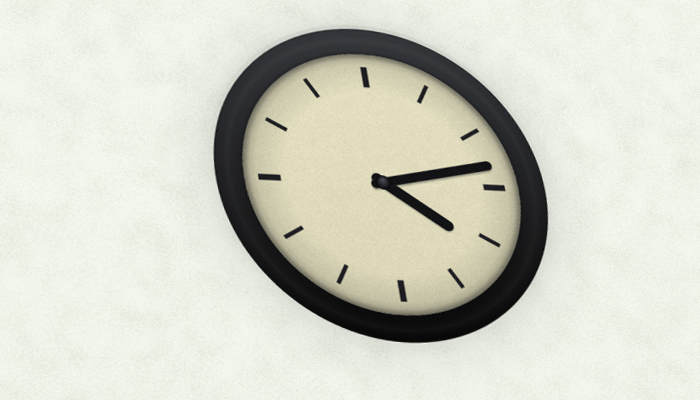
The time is 4,13
